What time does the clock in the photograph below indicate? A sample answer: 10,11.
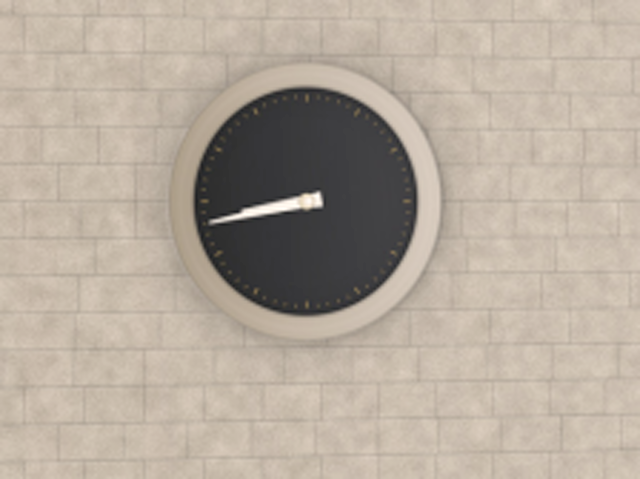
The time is 8,43
